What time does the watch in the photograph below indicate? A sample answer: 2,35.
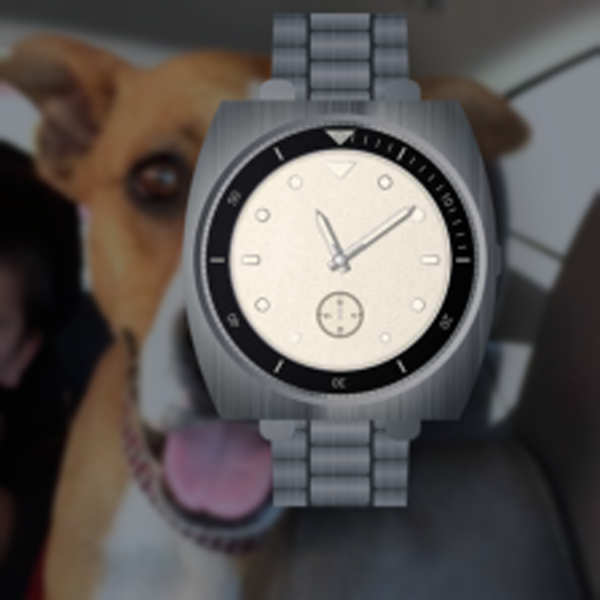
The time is 11,09
